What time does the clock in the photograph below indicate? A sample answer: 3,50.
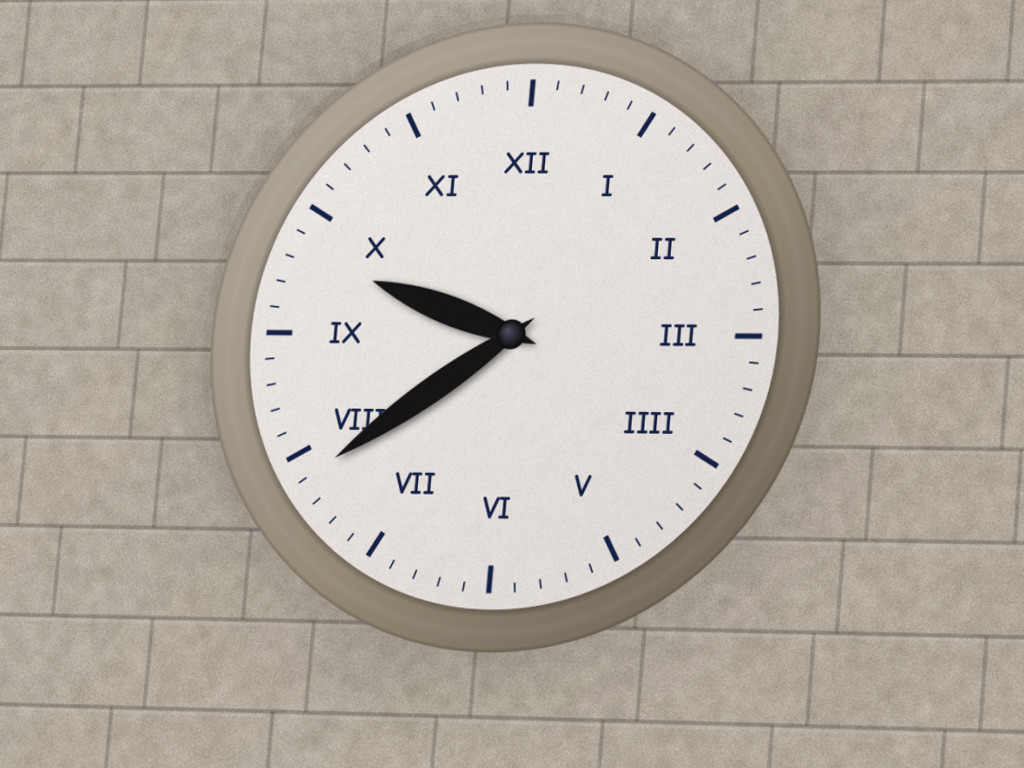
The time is 9,39
